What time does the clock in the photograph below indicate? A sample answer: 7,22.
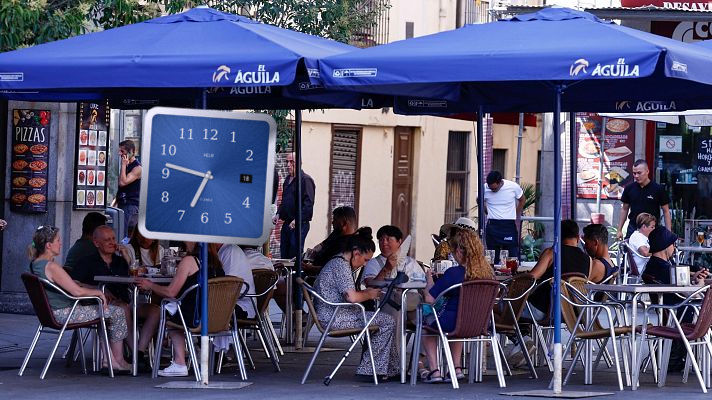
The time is 6,47
